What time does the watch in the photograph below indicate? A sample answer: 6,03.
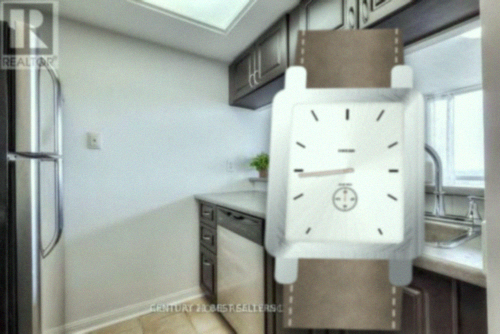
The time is 8,44
